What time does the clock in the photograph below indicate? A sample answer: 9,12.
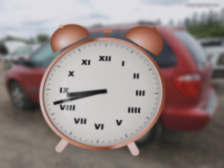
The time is 8,42
